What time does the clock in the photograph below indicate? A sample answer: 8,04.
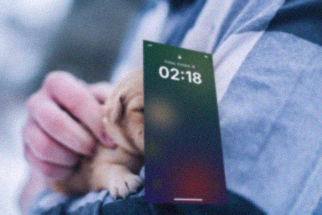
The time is 2,18
